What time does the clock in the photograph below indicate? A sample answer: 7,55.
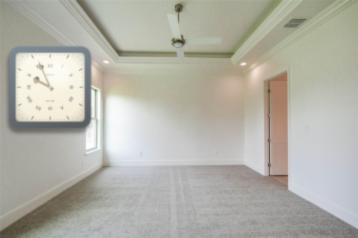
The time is 9,56
